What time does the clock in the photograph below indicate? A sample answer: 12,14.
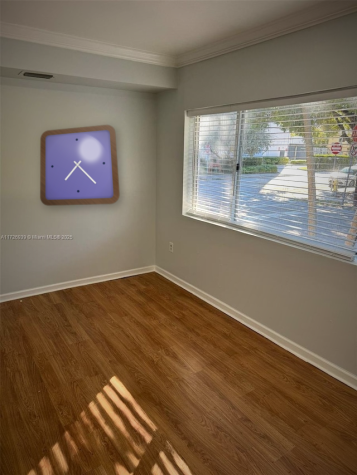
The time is 7,23
